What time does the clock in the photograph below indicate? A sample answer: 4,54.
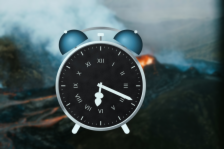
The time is 6,19
